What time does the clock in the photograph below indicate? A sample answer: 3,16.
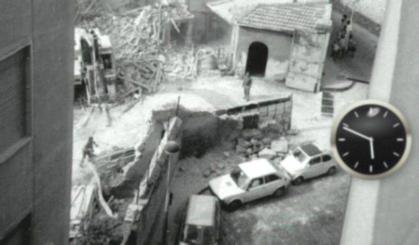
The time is 5,49
